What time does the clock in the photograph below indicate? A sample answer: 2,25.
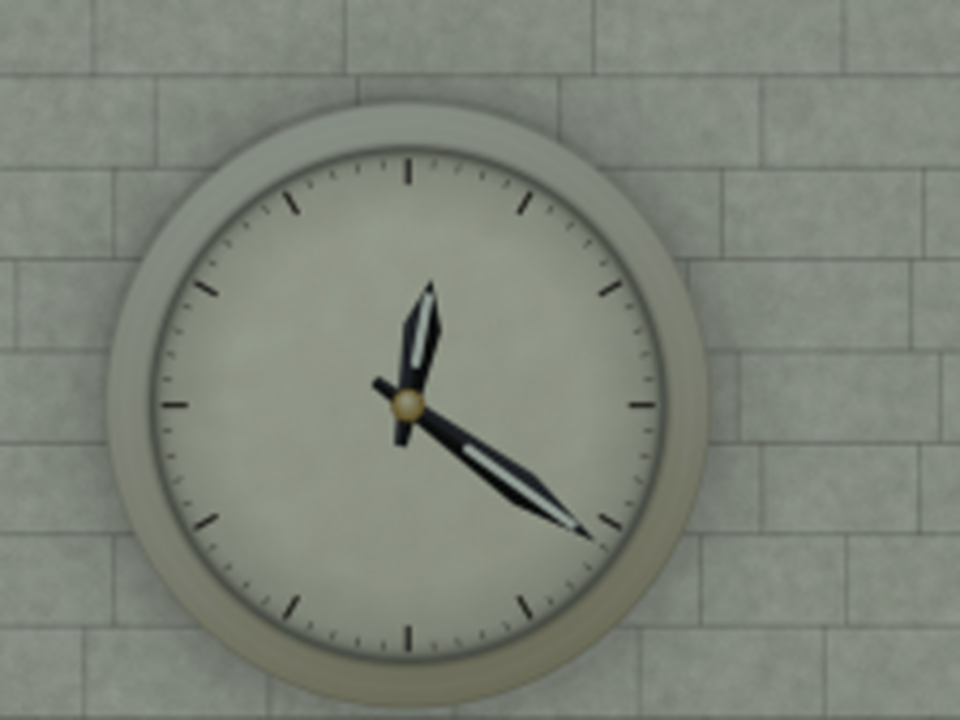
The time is 12,21
